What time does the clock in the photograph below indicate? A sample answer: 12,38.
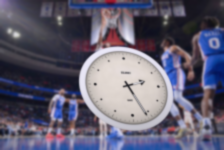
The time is 2,26
